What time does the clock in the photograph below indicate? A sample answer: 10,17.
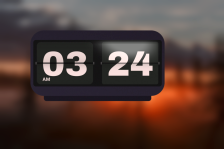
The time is 3,24
